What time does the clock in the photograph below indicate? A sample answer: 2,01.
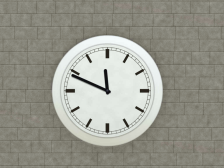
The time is 11,49
